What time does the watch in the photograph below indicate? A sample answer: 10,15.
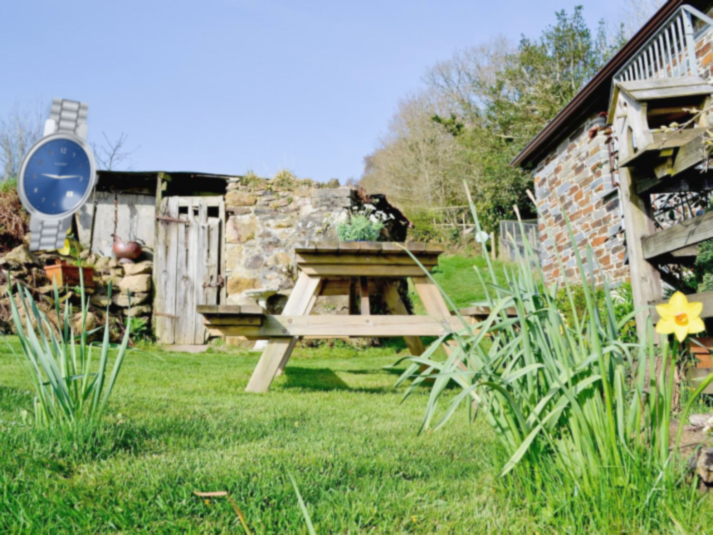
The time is 9,14
